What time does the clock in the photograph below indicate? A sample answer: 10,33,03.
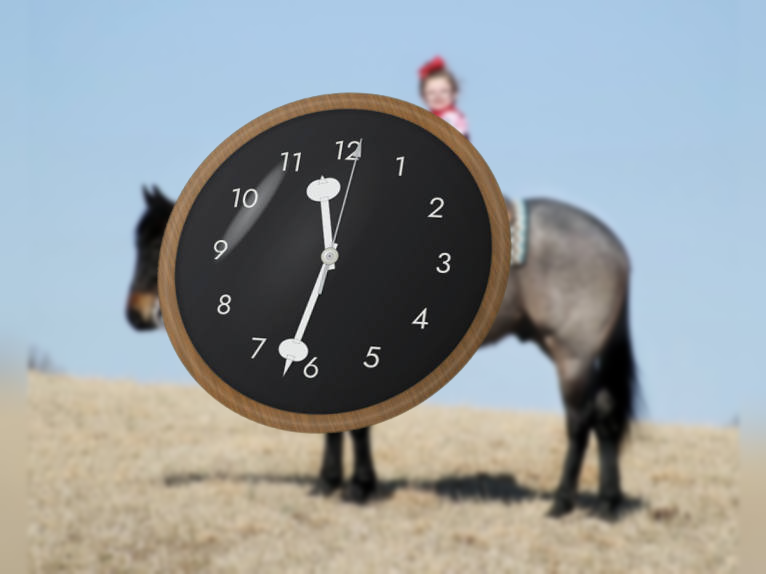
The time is 11,32,01
